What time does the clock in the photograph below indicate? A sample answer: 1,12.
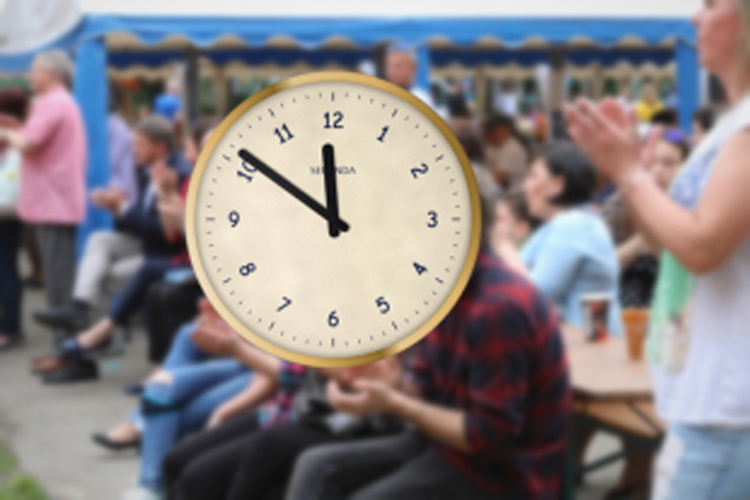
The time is 11,51
